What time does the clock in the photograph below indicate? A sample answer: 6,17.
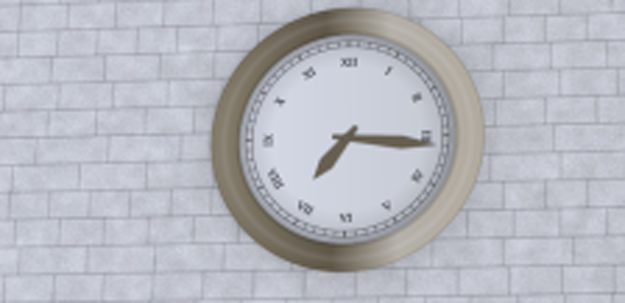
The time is 7,16
